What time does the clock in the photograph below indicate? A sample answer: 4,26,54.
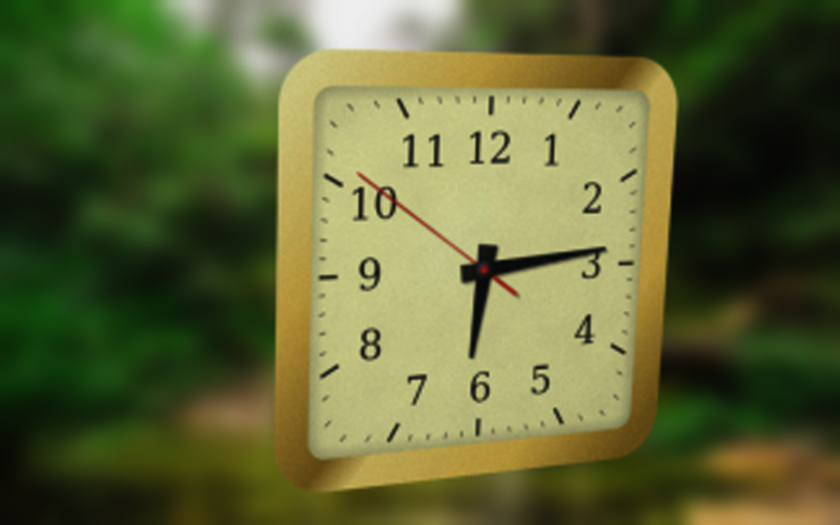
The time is 6,13,51
